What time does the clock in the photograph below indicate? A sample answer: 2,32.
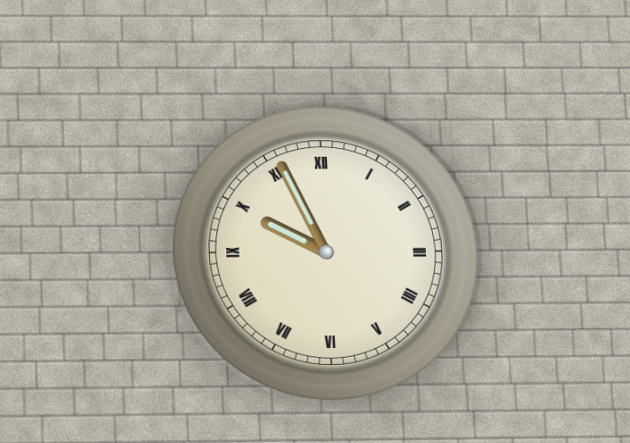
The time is 9,56
